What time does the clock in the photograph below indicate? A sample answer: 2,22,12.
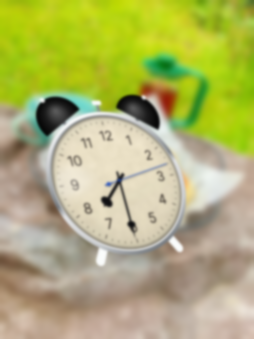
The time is 7,30,13
